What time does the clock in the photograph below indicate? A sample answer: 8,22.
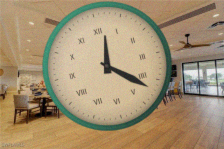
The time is 12,22
